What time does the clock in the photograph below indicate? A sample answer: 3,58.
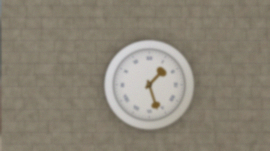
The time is 1,27
